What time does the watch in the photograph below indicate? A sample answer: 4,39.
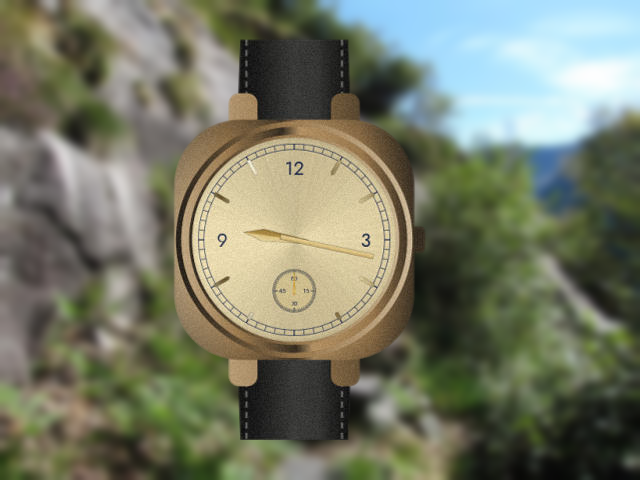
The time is 9,17
